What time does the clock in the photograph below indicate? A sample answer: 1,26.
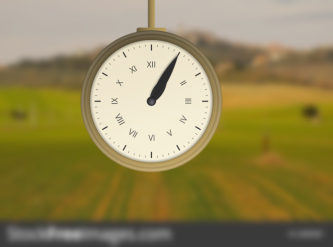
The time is 1,05
